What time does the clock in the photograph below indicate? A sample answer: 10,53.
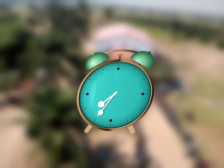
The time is 7,35
